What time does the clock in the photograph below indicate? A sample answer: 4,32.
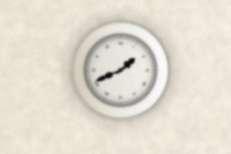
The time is 1,41
